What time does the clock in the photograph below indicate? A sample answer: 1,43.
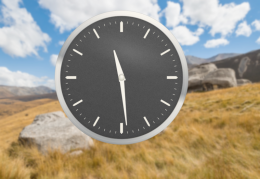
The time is 11,29
